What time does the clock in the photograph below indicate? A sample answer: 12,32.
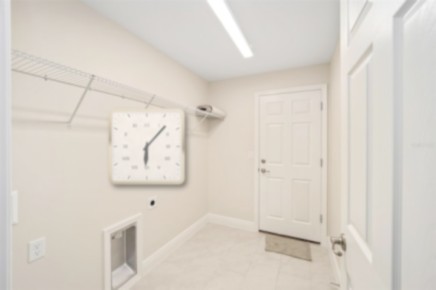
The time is 6,07
